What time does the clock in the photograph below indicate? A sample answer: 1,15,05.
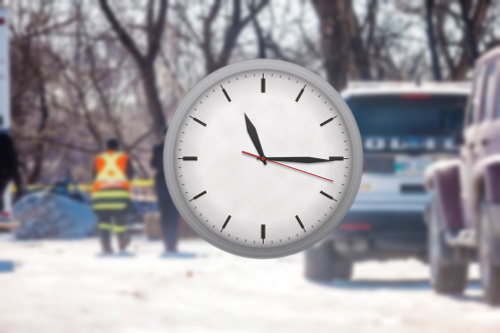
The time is 11,15,18
